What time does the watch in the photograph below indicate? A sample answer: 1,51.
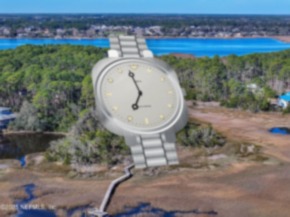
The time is 6,58
